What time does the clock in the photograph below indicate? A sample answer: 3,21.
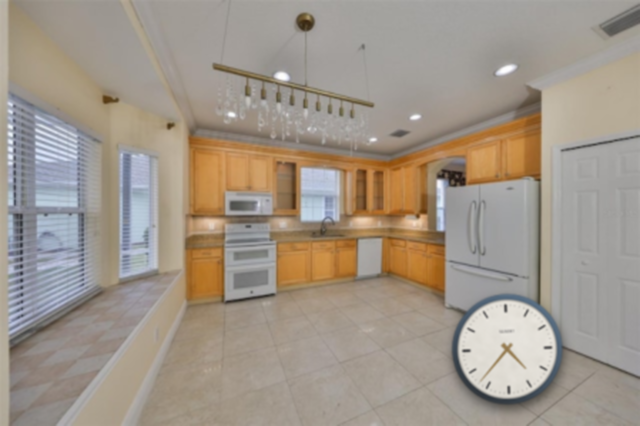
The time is 4,37
